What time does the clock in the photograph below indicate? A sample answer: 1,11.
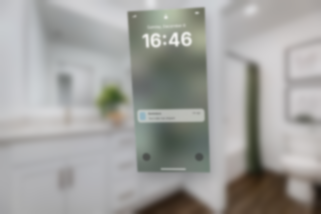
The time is 16,46
